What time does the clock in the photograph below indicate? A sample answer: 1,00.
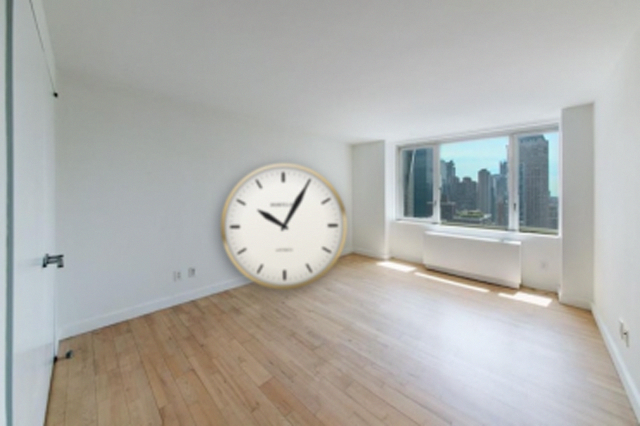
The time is 10,05
